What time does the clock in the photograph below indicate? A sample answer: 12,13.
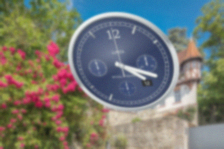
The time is 4,19
